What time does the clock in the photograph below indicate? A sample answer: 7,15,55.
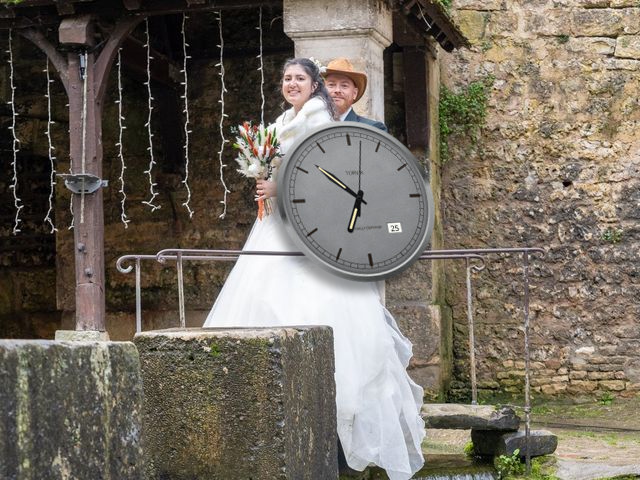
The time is 6,52,02
